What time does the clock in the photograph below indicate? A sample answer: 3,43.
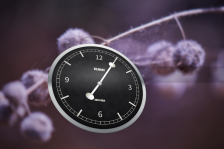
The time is 7,05
